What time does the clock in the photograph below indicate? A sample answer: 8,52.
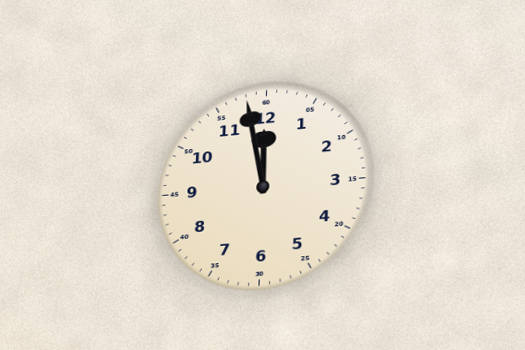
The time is 11,58
